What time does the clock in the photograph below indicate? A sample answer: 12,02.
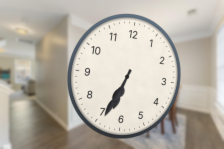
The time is 6,34
